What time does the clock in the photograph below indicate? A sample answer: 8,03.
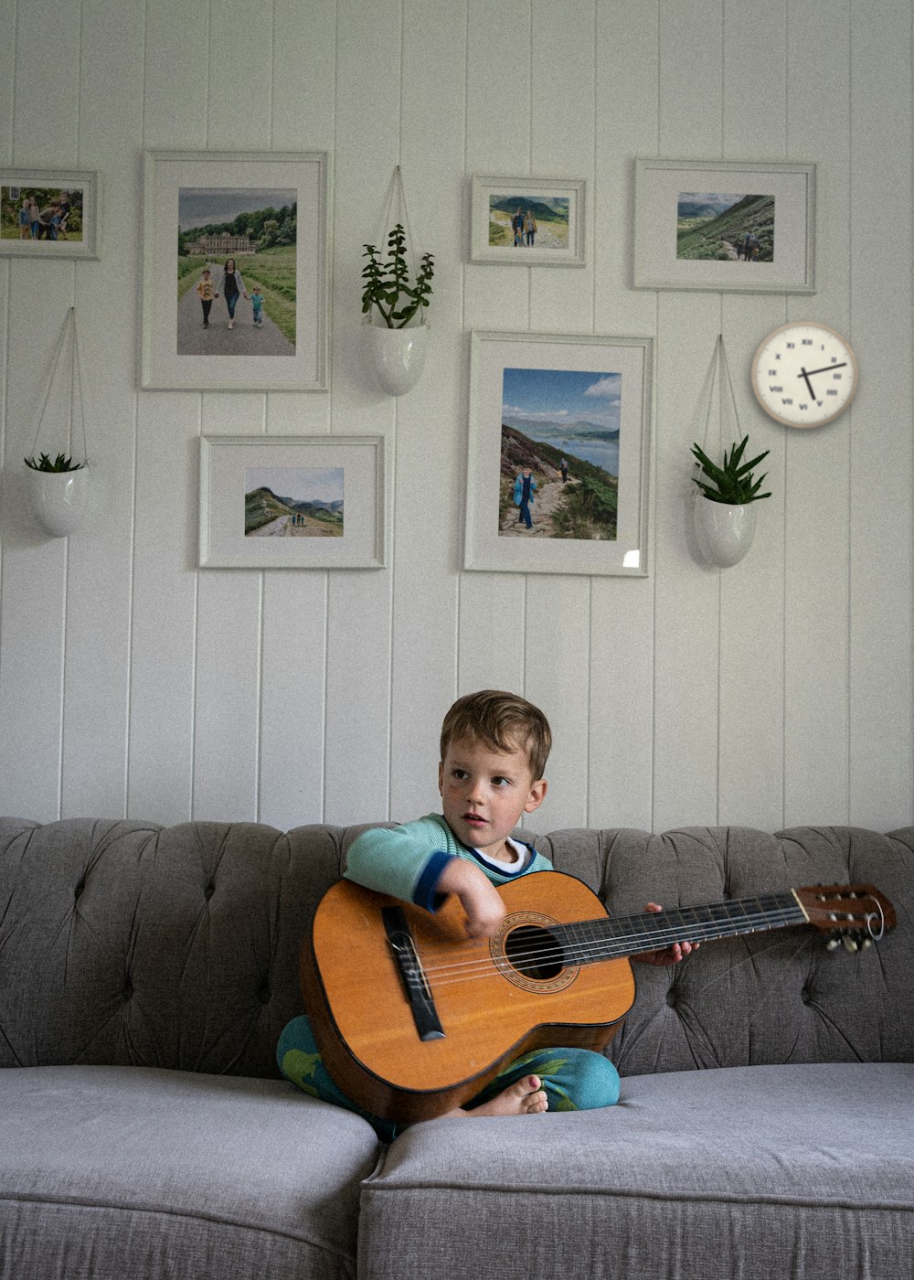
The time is 5,12
